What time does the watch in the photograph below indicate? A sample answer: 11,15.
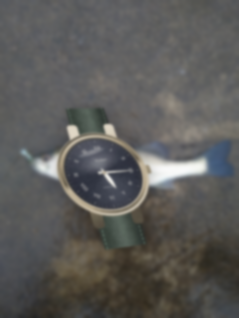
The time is 5,15
